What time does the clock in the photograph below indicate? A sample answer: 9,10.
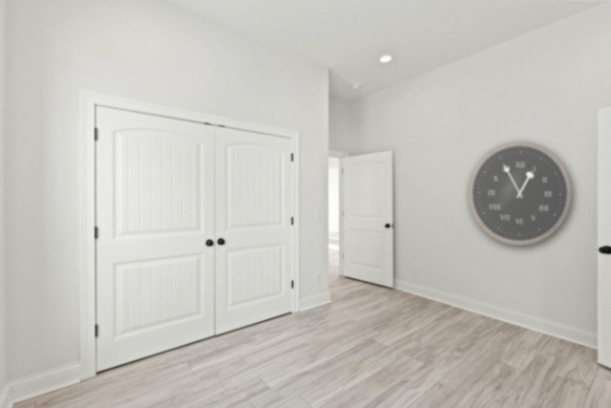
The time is 12,55
